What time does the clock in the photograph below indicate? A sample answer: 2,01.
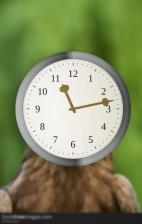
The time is 11,13
